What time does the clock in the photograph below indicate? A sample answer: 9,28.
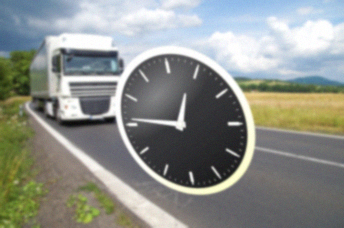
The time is 12,46
